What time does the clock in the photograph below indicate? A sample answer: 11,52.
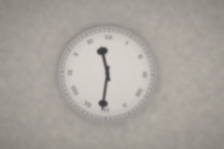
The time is 11,31
